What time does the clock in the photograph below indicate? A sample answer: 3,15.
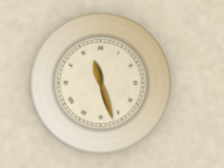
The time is 11,27
